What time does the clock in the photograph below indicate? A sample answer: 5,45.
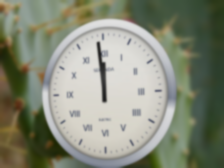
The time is 11,59
